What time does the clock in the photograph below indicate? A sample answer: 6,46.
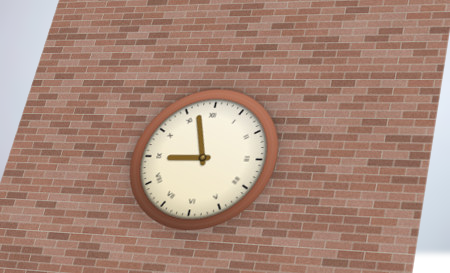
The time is 8,57
